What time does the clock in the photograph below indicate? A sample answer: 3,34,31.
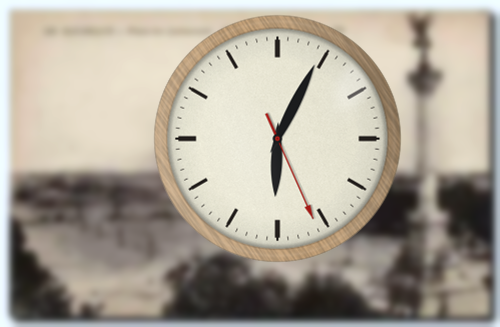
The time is 6,04,26
